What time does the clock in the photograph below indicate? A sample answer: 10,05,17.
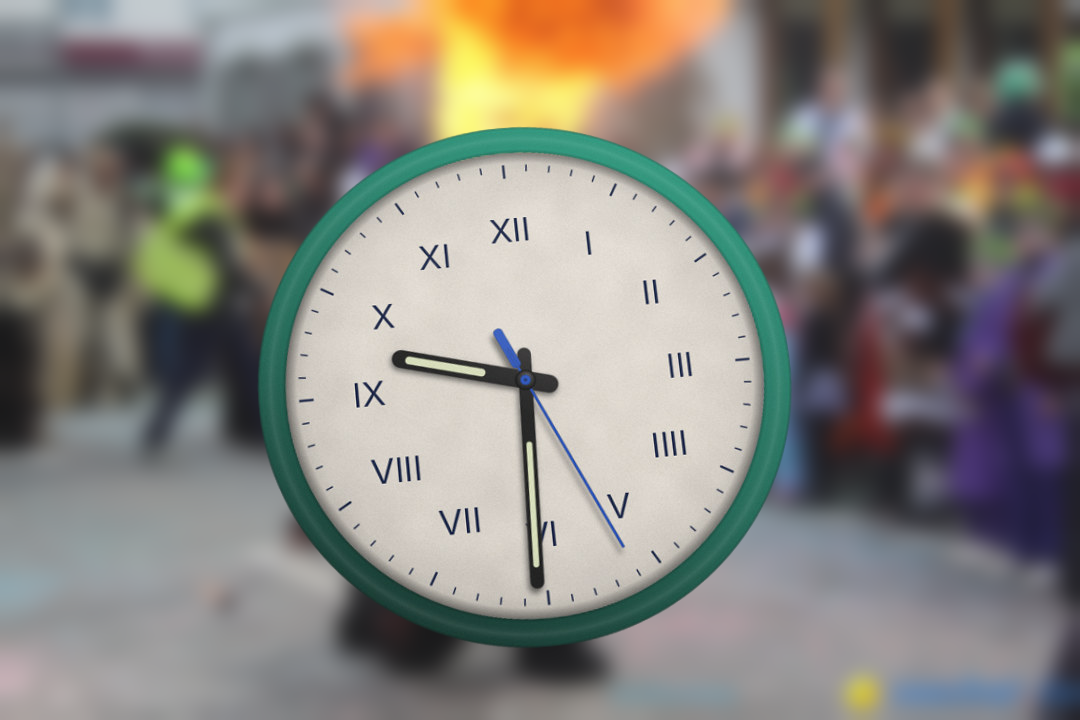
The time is 9,30,26
